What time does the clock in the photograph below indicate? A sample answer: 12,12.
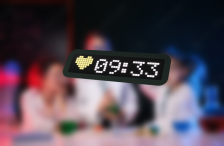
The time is 9,33
